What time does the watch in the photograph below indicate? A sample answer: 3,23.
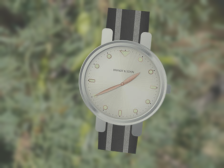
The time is 1,40
